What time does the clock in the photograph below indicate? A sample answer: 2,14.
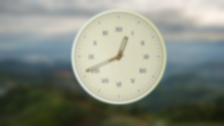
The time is 12,41
